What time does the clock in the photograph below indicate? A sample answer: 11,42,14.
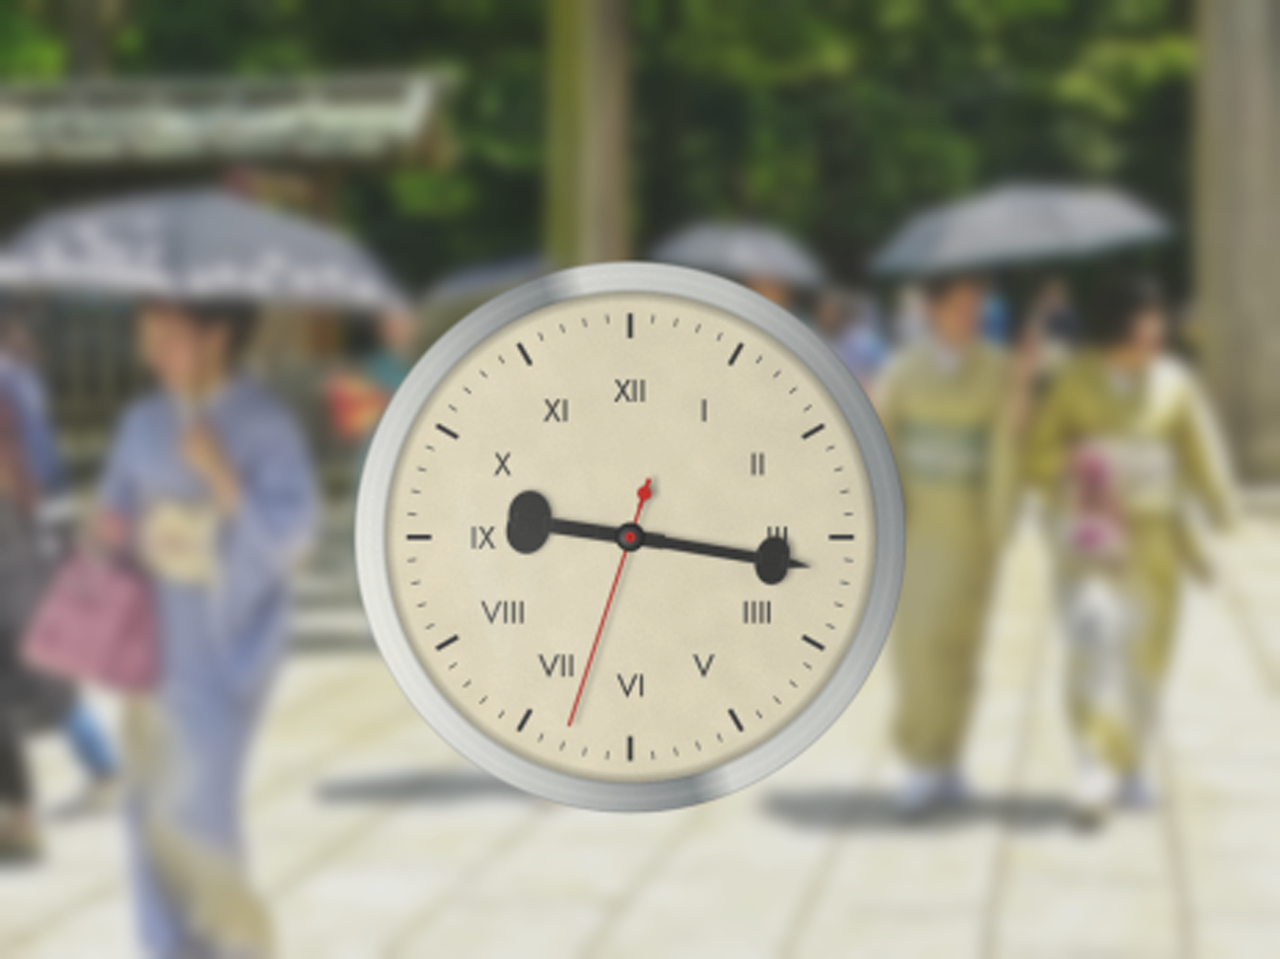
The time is 9,16,33
